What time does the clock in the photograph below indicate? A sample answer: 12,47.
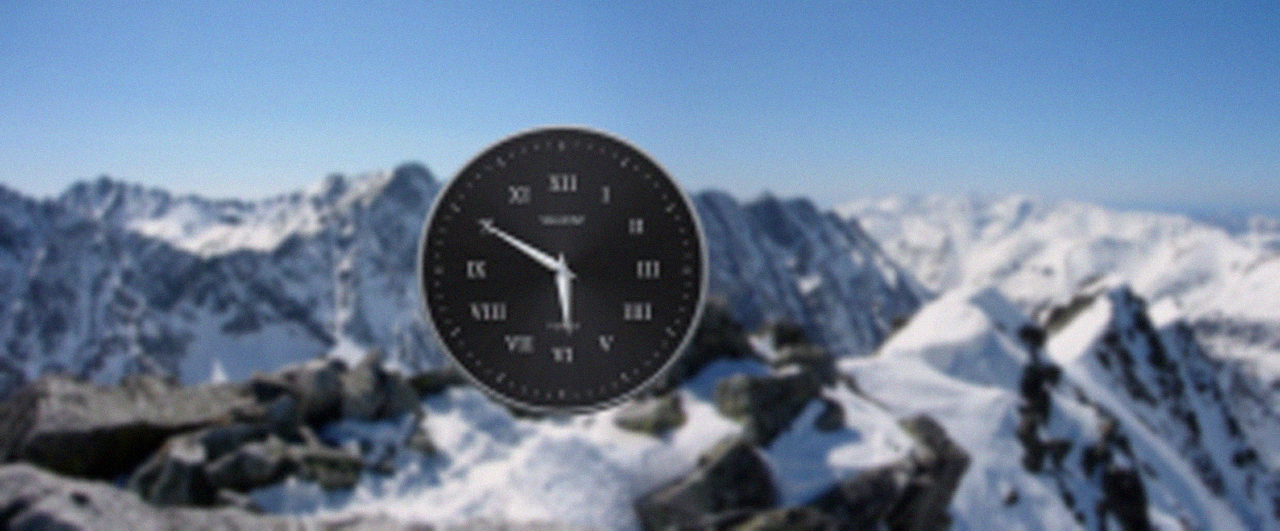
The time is 5,50
